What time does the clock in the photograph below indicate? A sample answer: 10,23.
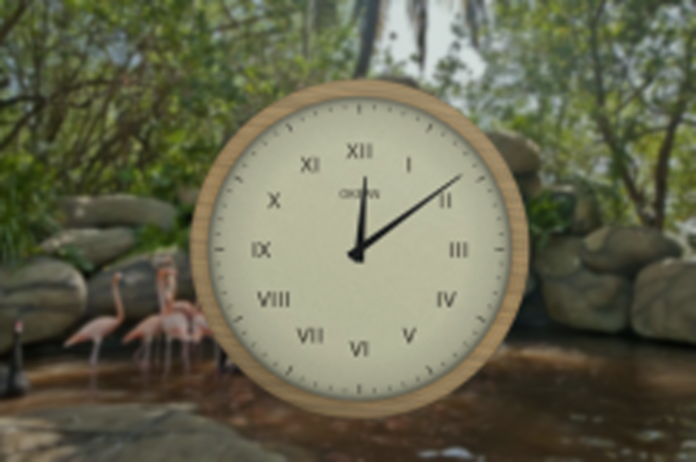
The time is 12,09
